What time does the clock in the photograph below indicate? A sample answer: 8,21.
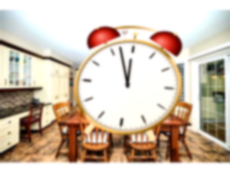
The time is 11,57
